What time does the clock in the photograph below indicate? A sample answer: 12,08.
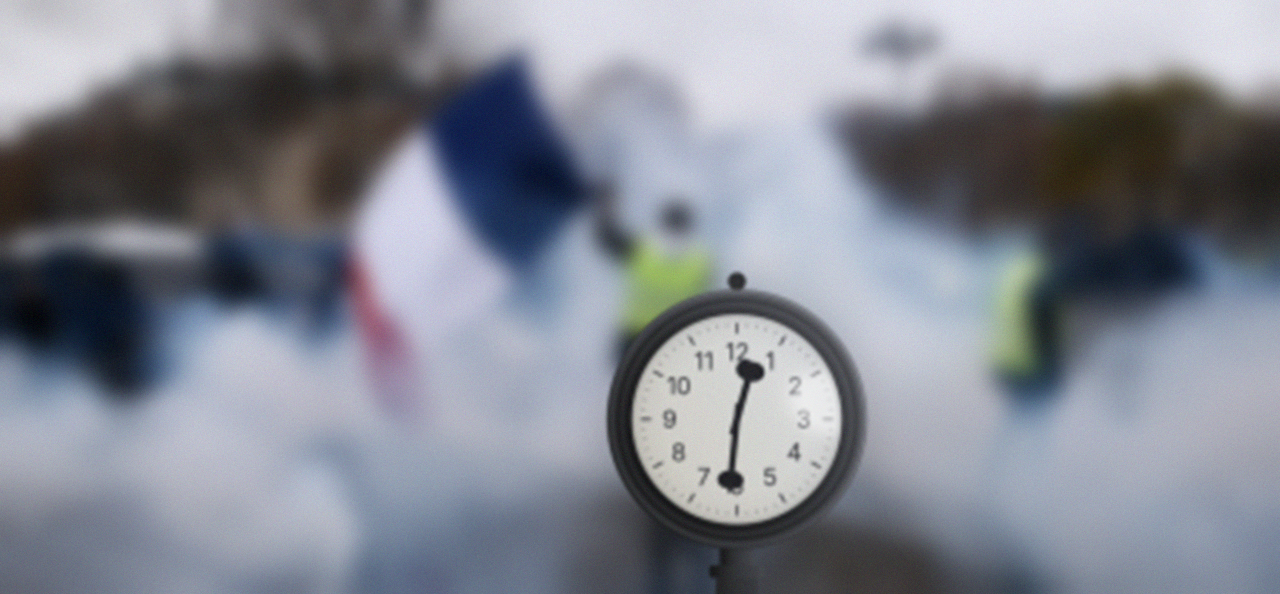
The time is 12,31
